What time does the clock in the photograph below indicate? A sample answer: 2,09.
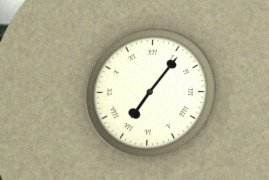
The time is 7,06
